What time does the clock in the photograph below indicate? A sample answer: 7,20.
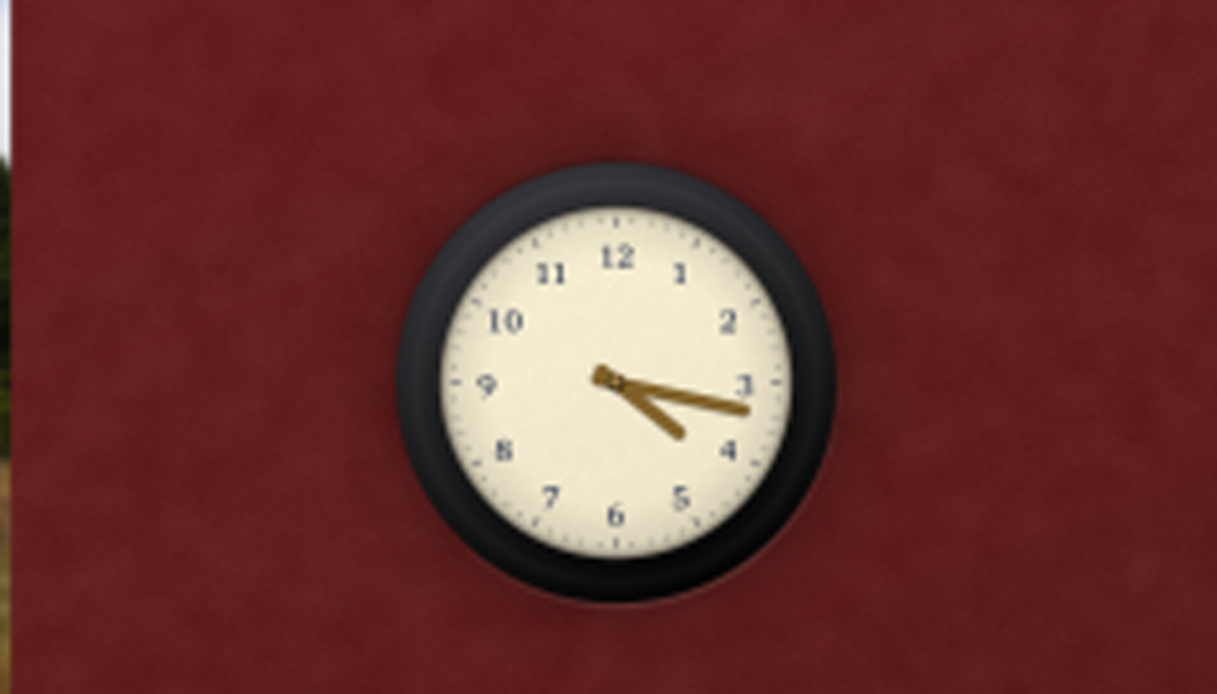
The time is 4,17
